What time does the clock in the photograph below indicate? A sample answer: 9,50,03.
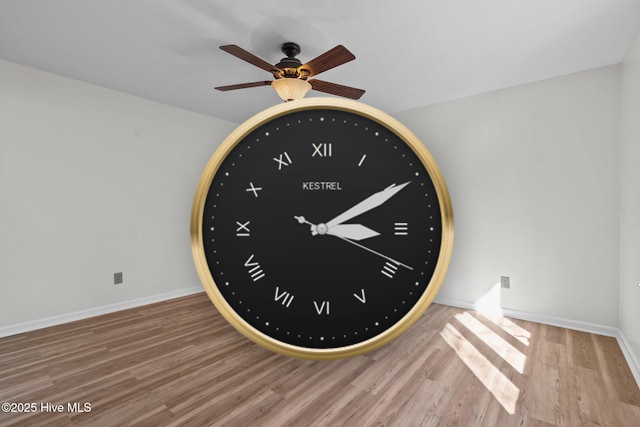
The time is 3,10,19
